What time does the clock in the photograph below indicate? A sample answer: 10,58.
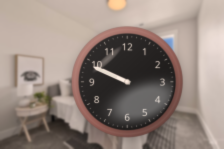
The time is 9,49
